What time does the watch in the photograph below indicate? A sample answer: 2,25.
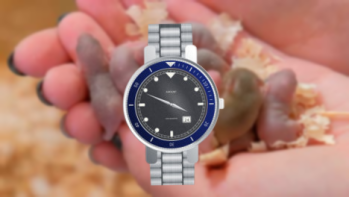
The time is 3,49
